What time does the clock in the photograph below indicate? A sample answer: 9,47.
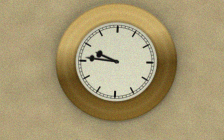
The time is 9,46
